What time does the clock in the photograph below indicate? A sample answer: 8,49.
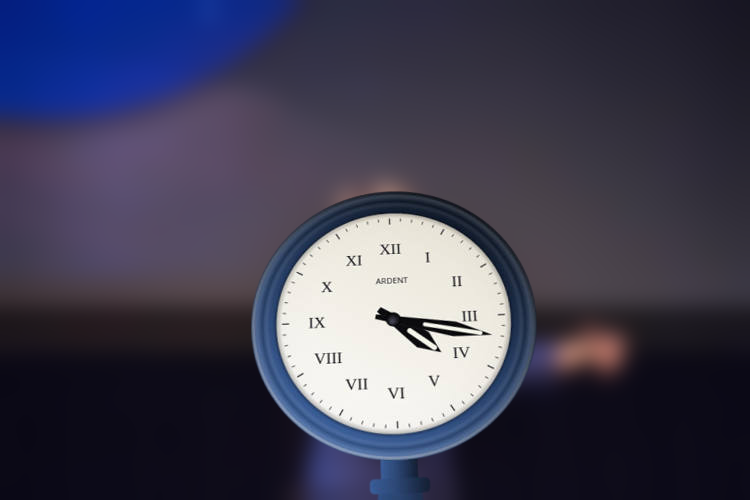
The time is 4,17
